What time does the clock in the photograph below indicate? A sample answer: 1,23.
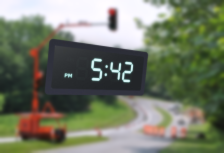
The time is 5,42
